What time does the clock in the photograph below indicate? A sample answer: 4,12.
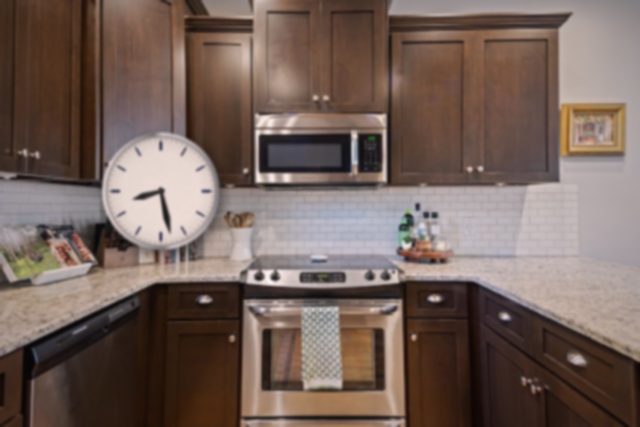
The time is 8,28
